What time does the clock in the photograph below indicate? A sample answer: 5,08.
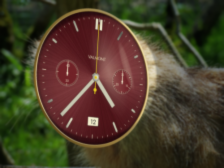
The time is 4,37
